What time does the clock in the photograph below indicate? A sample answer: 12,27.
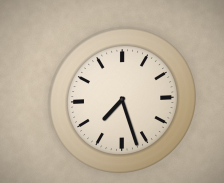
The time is 7,27
